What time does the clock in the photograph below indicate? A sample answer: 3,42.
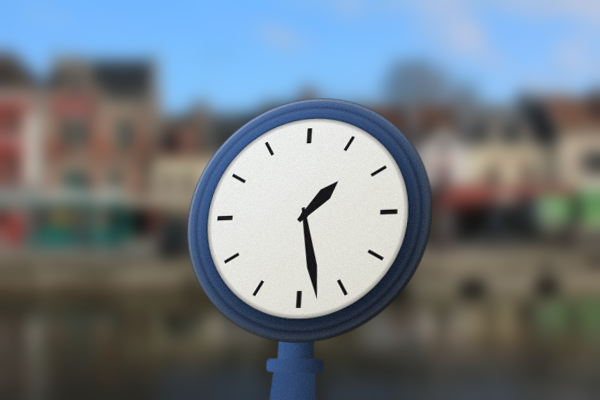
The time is 1,28
